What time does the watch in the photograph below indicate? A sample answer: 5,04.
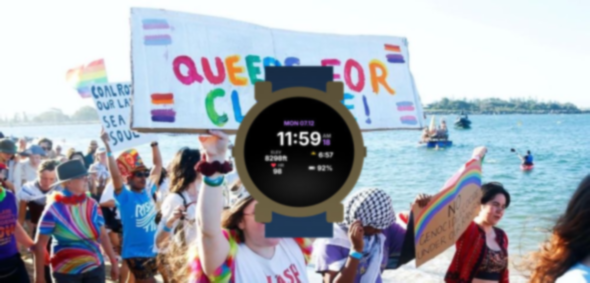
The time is 11,59
